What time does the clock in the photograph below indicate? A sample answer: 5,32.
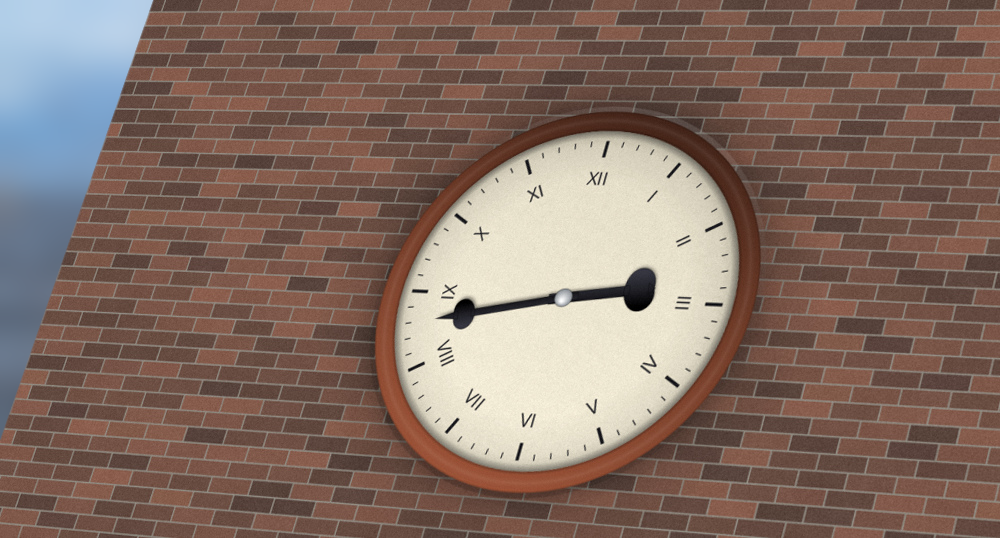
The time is 2,43
